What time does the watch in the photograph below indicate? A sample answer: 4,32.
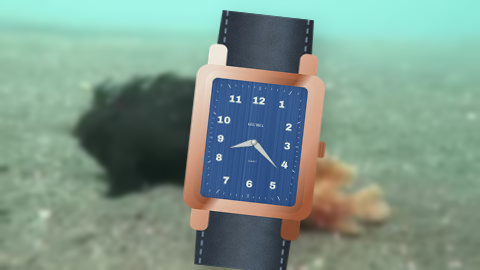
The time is 8,22
